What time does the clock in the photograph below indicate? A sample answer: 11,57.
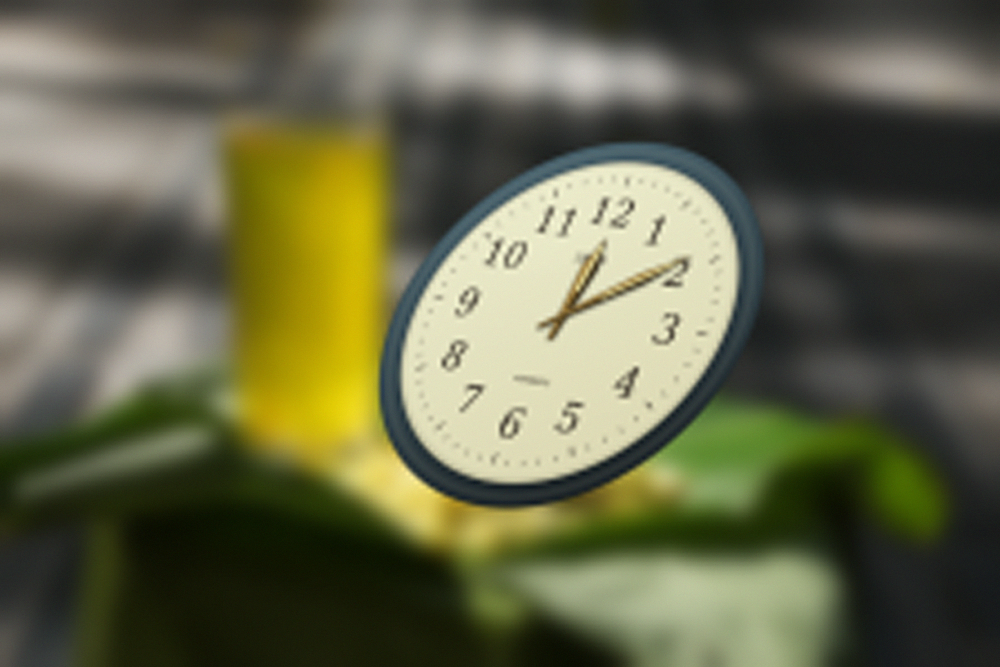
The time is 12,09
